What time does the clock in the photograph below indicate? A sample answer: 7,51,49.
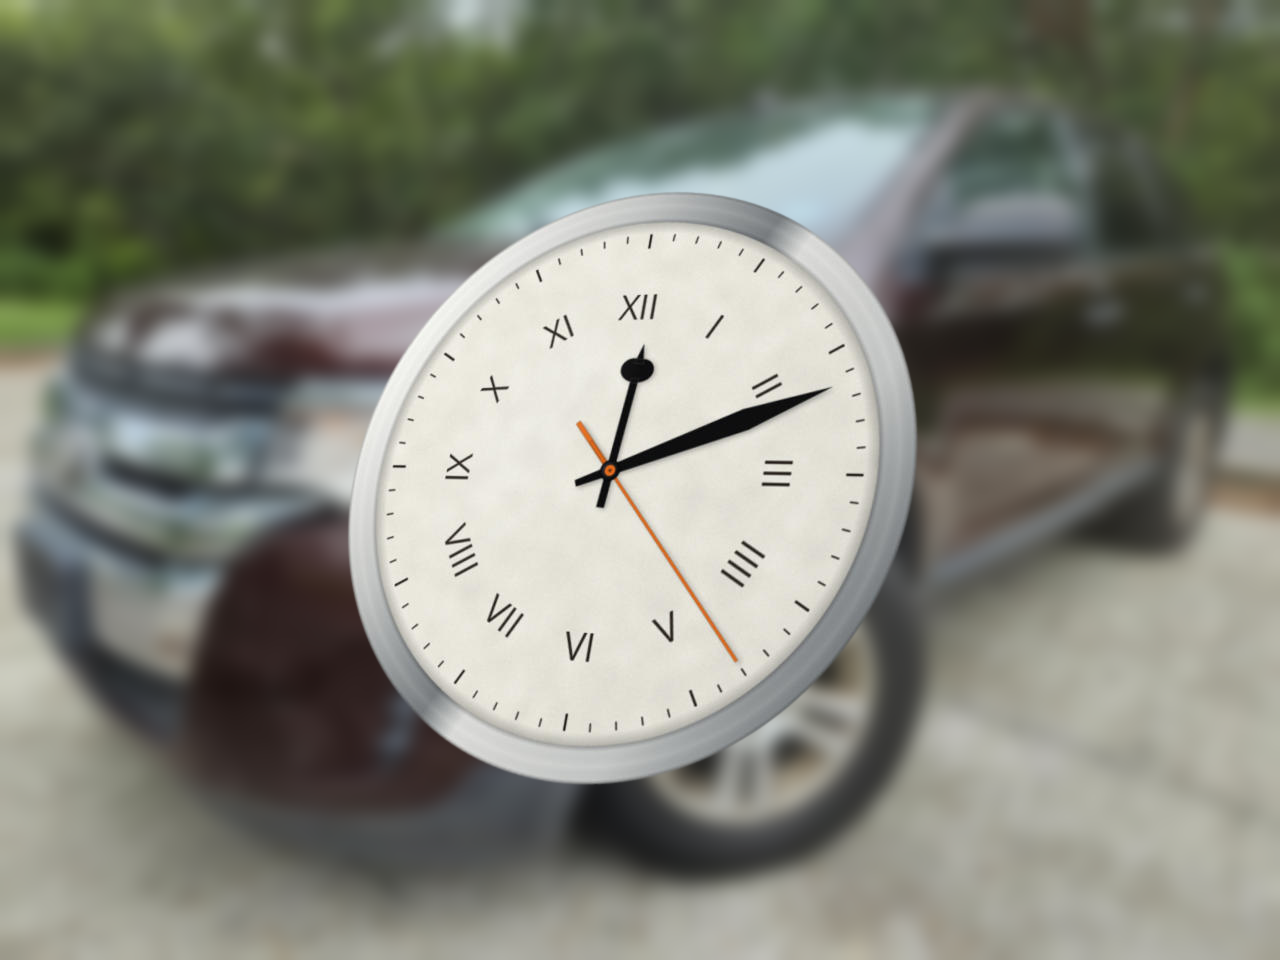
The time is 12,11,23
